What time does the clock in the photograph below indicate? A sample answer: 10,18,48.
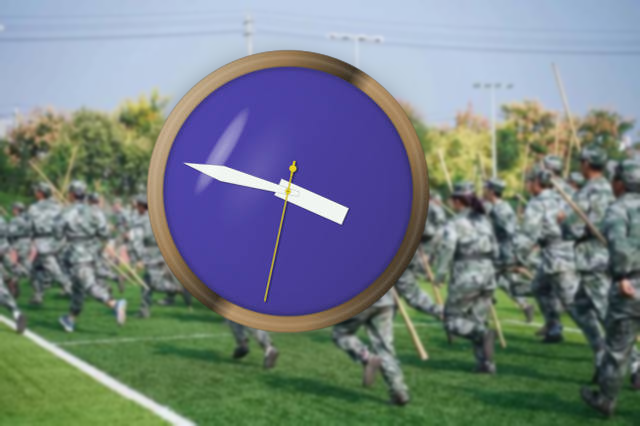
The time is 3,47,32
